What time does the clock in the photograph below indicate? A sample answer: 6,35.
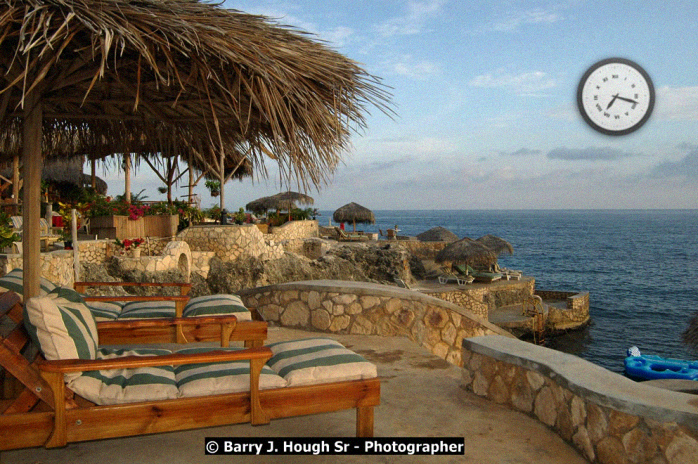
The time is 7,18
